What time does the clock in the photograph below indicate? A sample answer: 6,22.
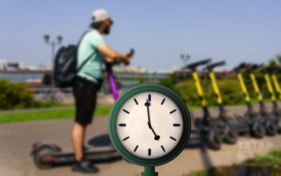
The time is 4,59
